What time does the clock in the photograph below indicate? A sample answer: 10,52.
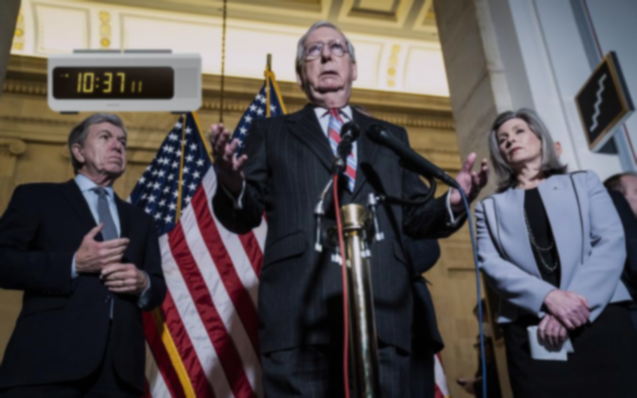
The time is 10,37
